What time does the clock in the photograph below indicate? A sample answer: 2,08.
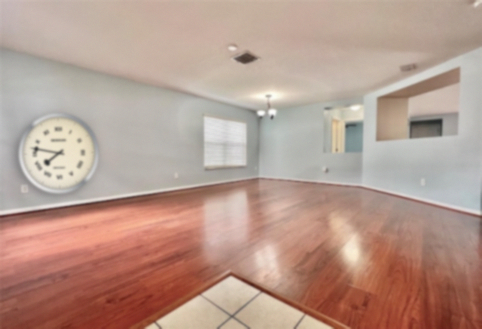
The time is 7,47
